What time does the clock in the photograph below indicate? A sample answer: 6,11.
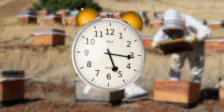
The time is 5,16
